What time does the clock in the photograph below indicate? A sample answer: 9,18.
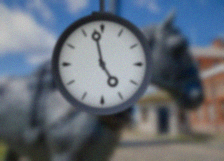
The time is 4,58
